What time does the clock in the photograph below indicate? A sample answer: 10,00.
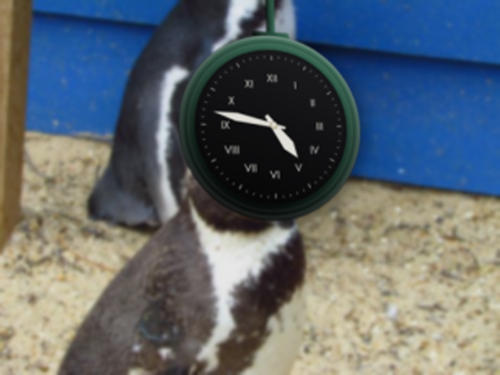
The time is 4,47
